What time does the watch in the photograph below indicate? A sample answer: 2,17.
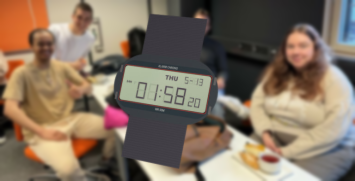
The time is 1,58
